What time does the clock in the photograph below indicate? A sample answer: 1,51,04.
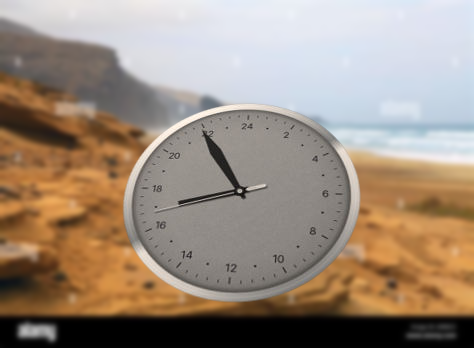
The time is 16,54,42
